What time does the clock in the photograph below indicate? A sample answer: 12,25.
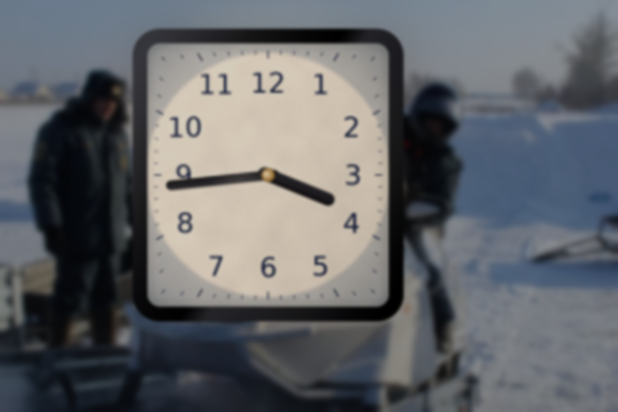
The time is 3,44
